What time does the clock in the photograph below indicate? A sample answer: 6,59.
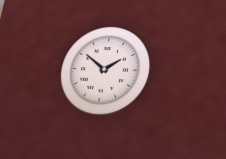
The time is 1,51
